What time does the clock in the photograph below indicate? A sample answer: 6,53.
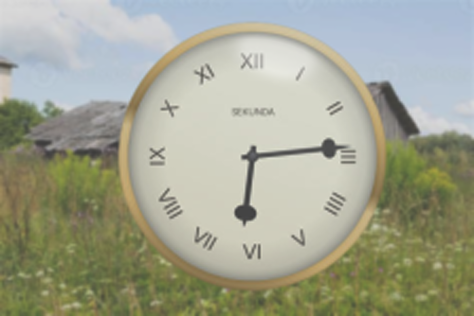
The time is 6,14
